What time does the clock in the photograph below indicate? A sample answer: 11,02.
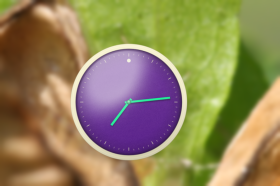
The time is 7,14
